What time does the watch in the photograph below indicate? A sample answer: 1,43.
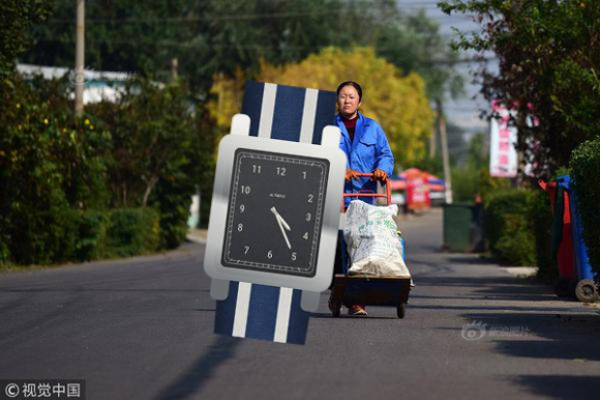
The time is 4,25
